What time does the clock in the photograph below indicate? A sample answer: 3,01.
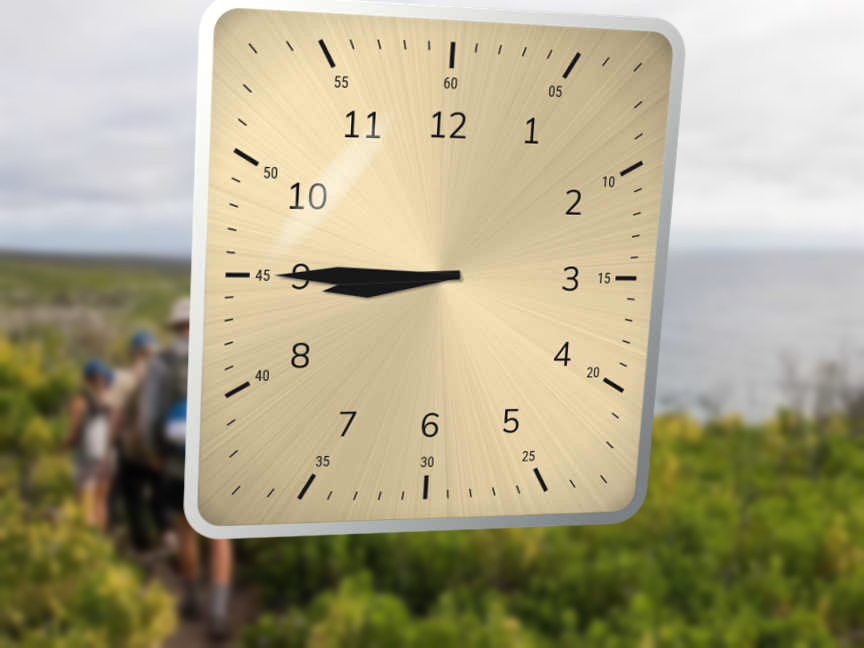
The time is 8,45
